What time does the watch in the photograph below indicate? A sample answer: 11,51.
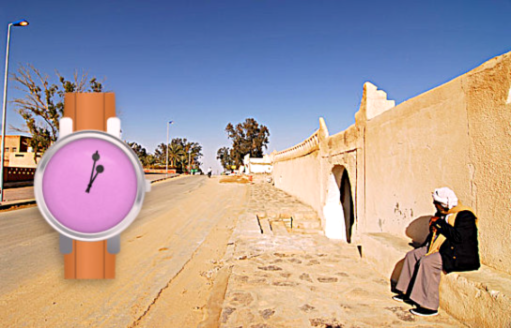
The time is 1,02
